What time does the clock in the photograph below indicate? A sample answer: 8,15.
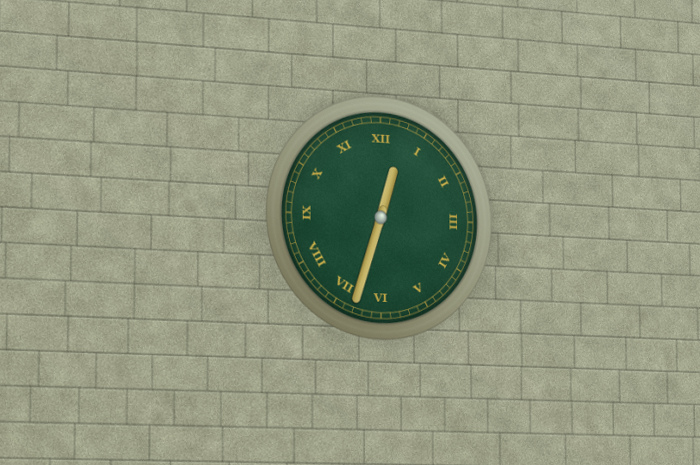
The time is 12,33
